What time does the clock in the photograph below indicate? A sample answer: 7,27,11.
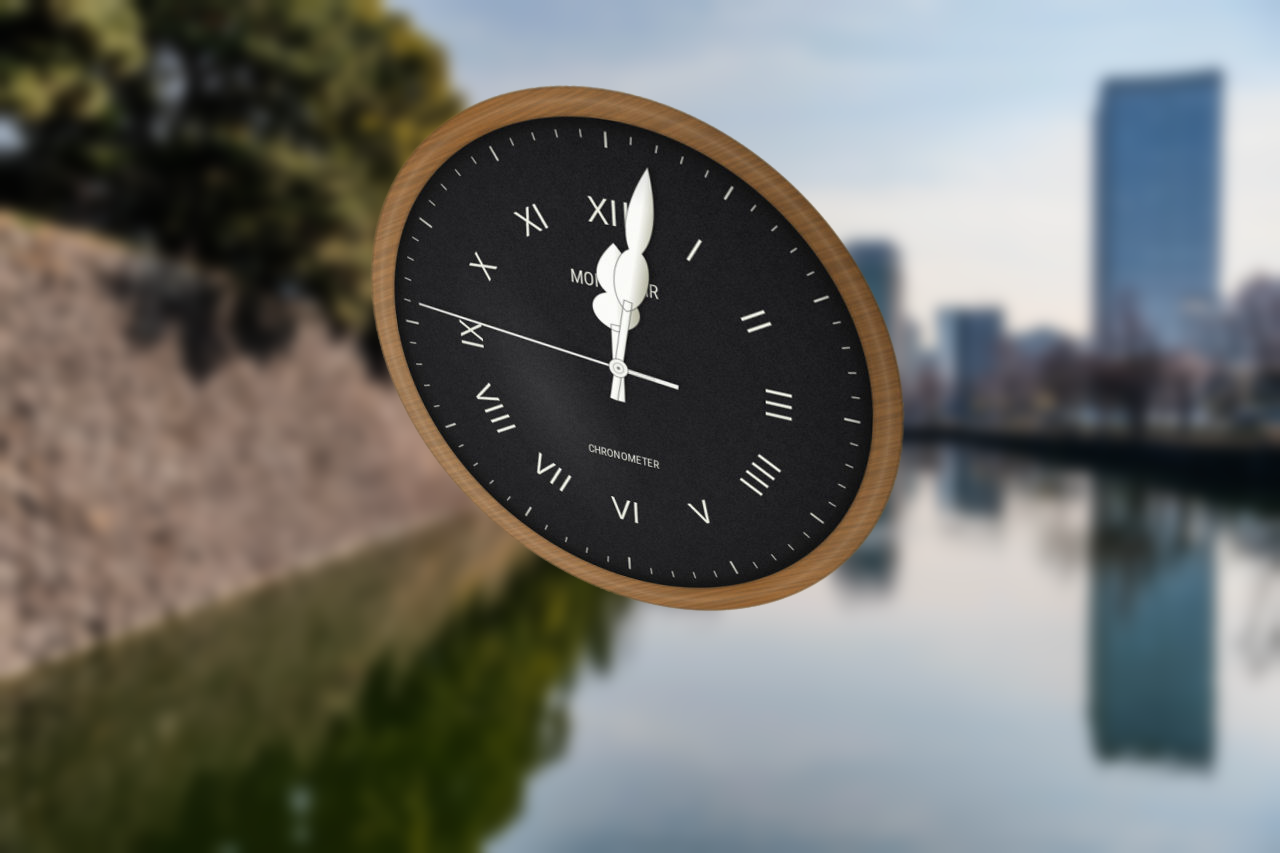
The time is 12,01,46
